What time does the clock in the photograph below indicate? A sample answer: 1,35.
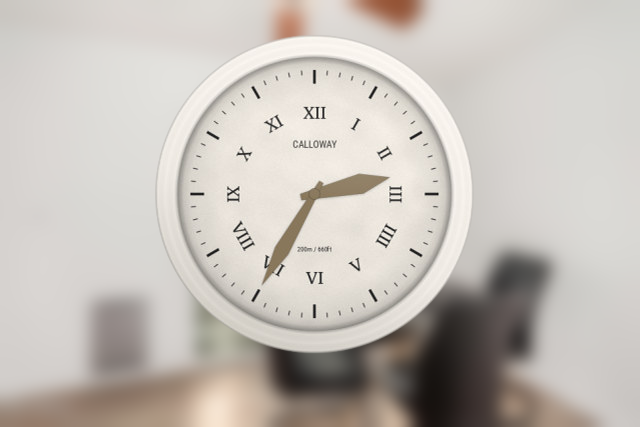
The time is 2,35
